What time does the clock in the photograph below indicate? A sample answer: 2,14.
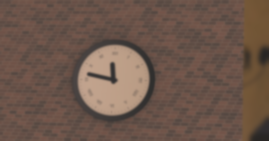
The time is 11,47
